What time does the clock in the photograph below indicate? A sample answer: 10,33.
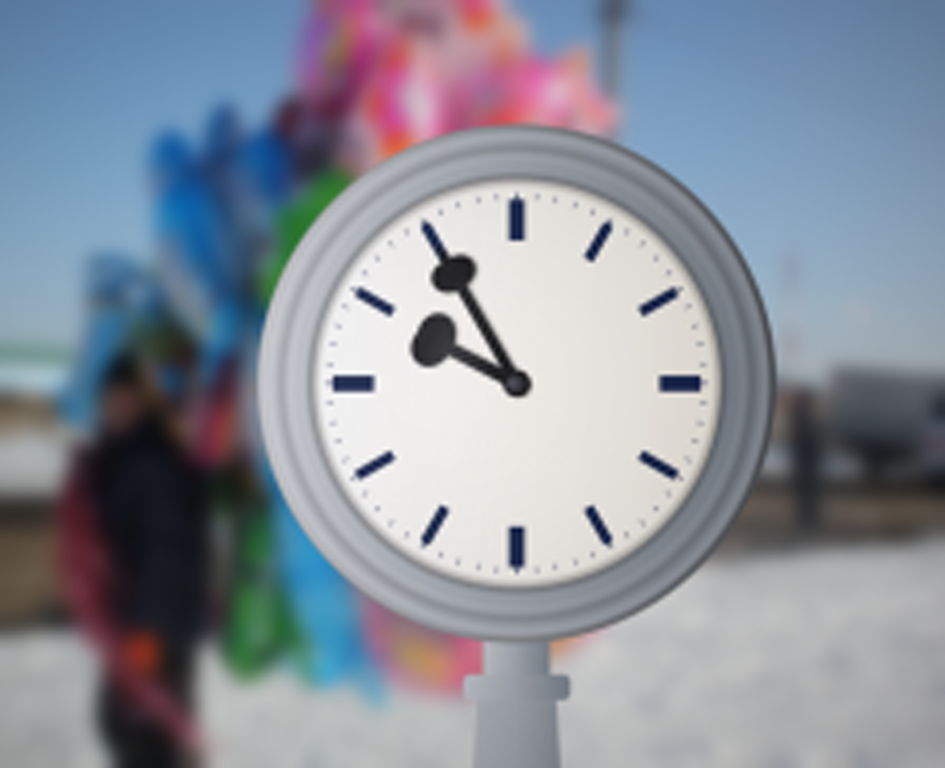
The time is 9,55
